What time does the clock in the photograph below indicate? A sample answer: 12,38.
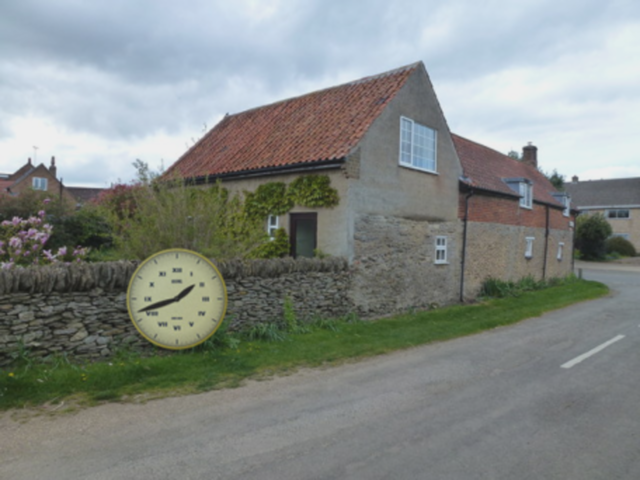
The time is 1,42
